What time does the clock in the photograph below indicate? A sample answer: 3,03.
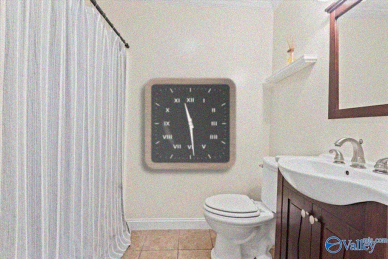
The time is 11,29
